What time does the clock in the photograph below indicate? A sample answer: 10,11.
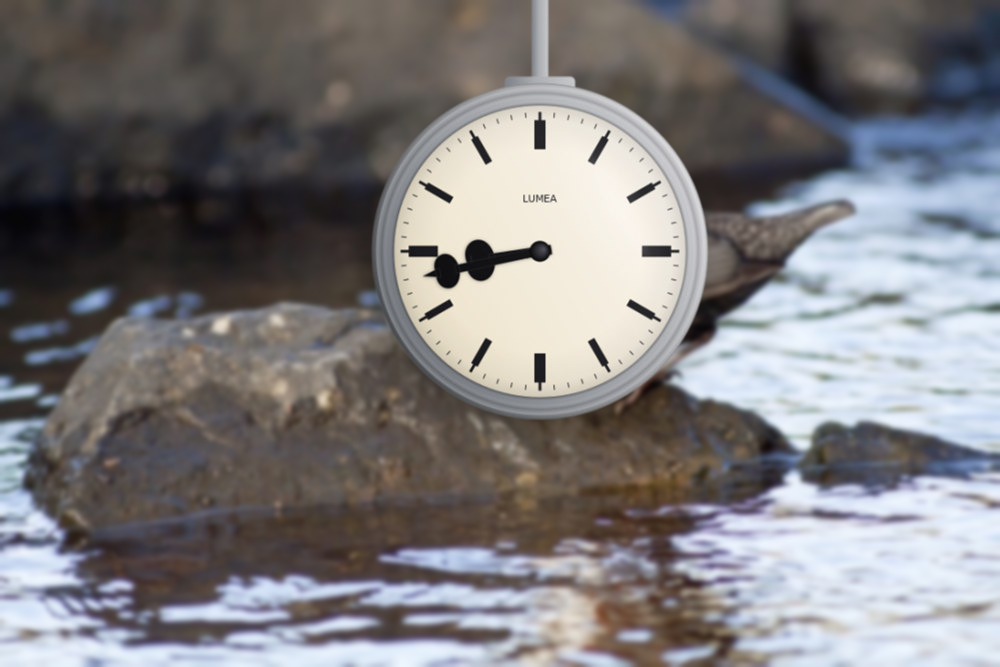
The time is 8,43
